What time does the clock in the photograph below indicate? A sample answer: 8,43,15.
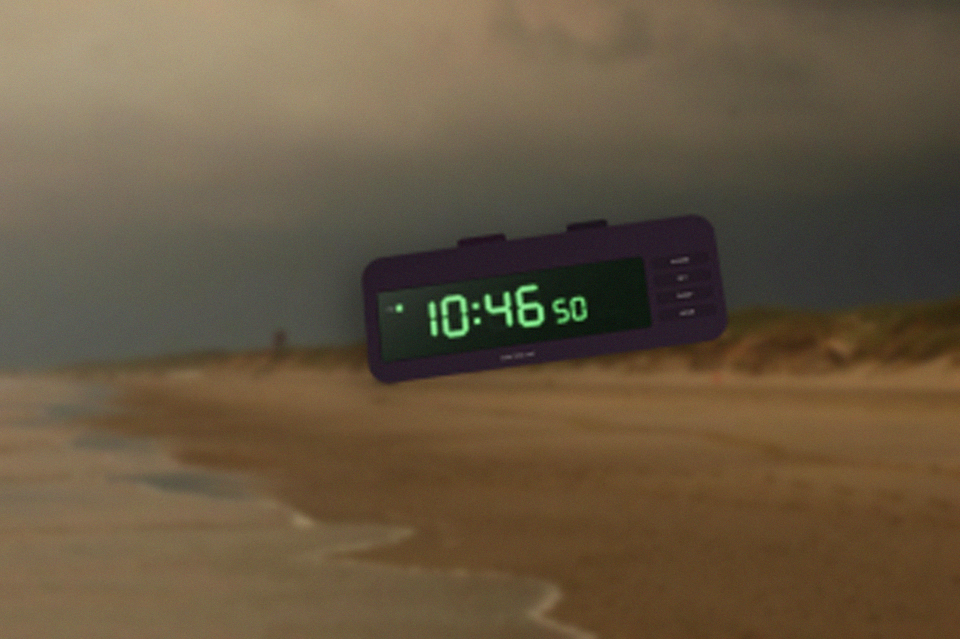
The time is 10,46,50
